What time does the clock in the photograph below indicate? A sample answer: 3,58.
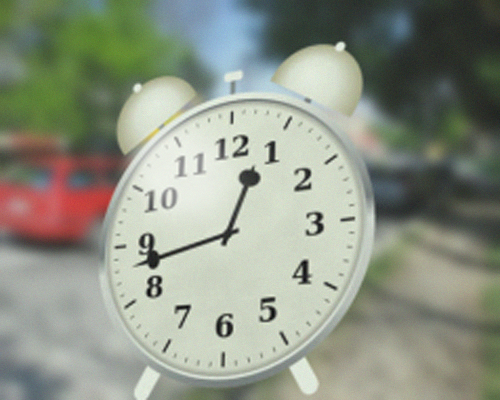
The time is 12,43
